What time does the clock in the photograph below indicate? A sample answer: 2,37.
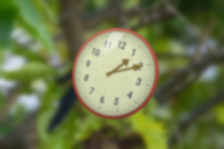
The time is 1,10
